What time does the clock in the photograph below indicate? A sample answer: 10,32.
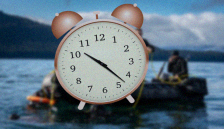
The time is 10,23
